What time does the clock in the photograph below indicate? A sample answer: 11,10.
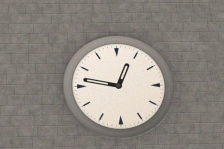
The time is 12,47
